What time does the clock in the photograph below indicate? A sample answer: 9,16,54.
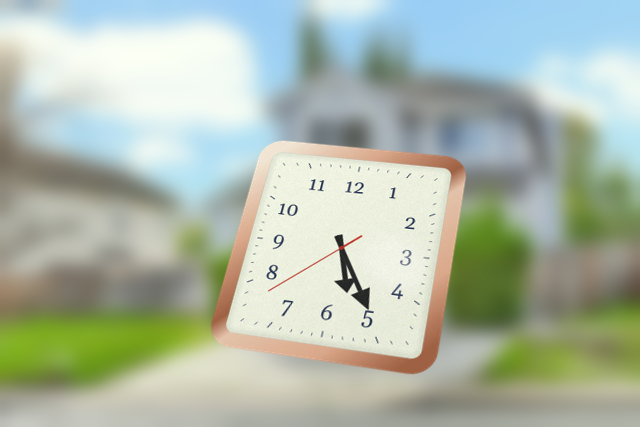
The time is 5,24,38
